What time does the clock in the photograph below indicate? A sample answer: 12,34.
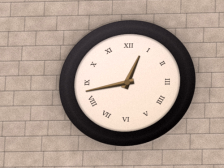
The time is 12,43
